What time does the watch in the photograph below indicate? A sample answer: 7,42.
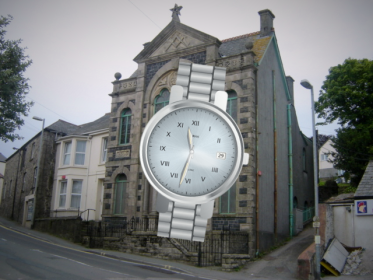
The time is 11,32
